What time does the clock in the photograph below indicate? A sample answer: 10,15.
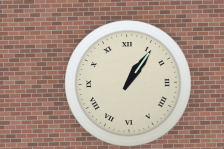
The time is 1,06
